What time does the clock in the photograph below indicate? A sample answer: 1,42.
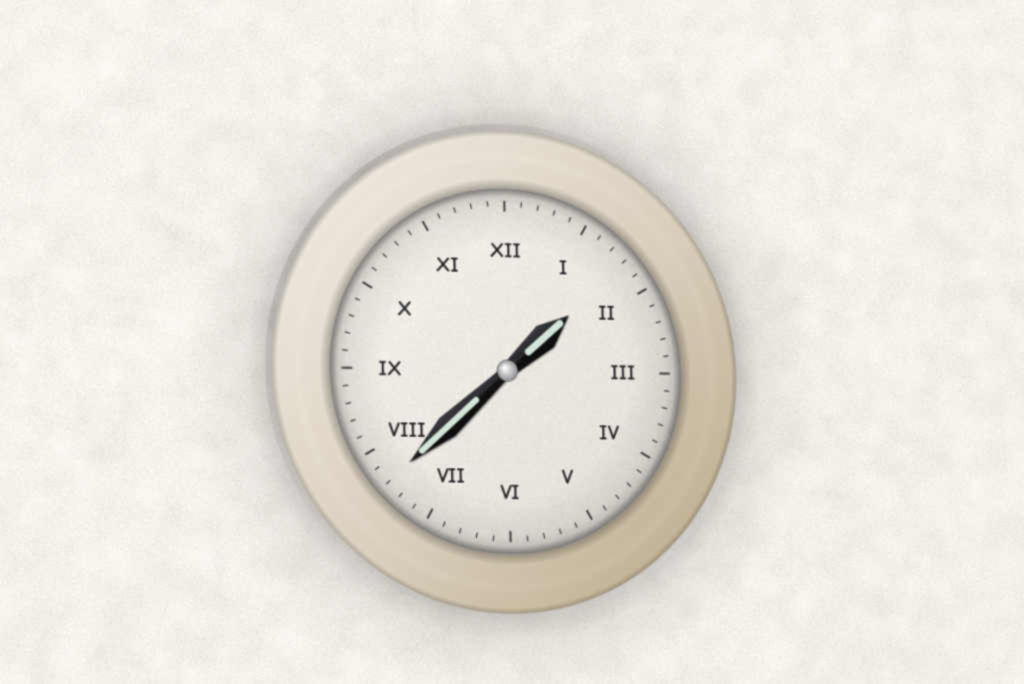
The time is 1,38
